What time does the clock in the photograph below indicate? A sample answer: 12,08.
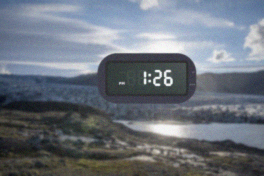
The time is 1,26
